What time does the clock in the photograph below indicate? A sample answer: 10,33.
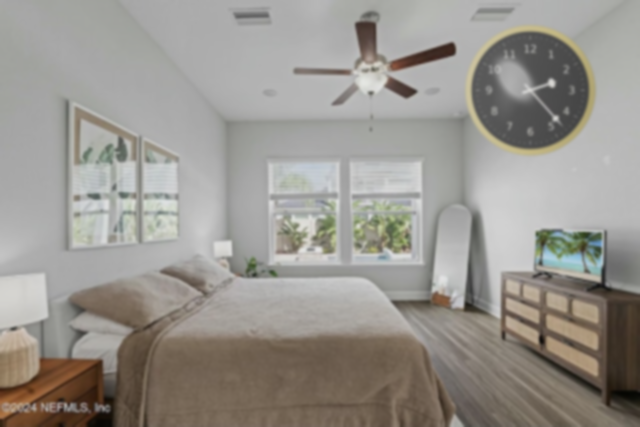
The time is 2,23
